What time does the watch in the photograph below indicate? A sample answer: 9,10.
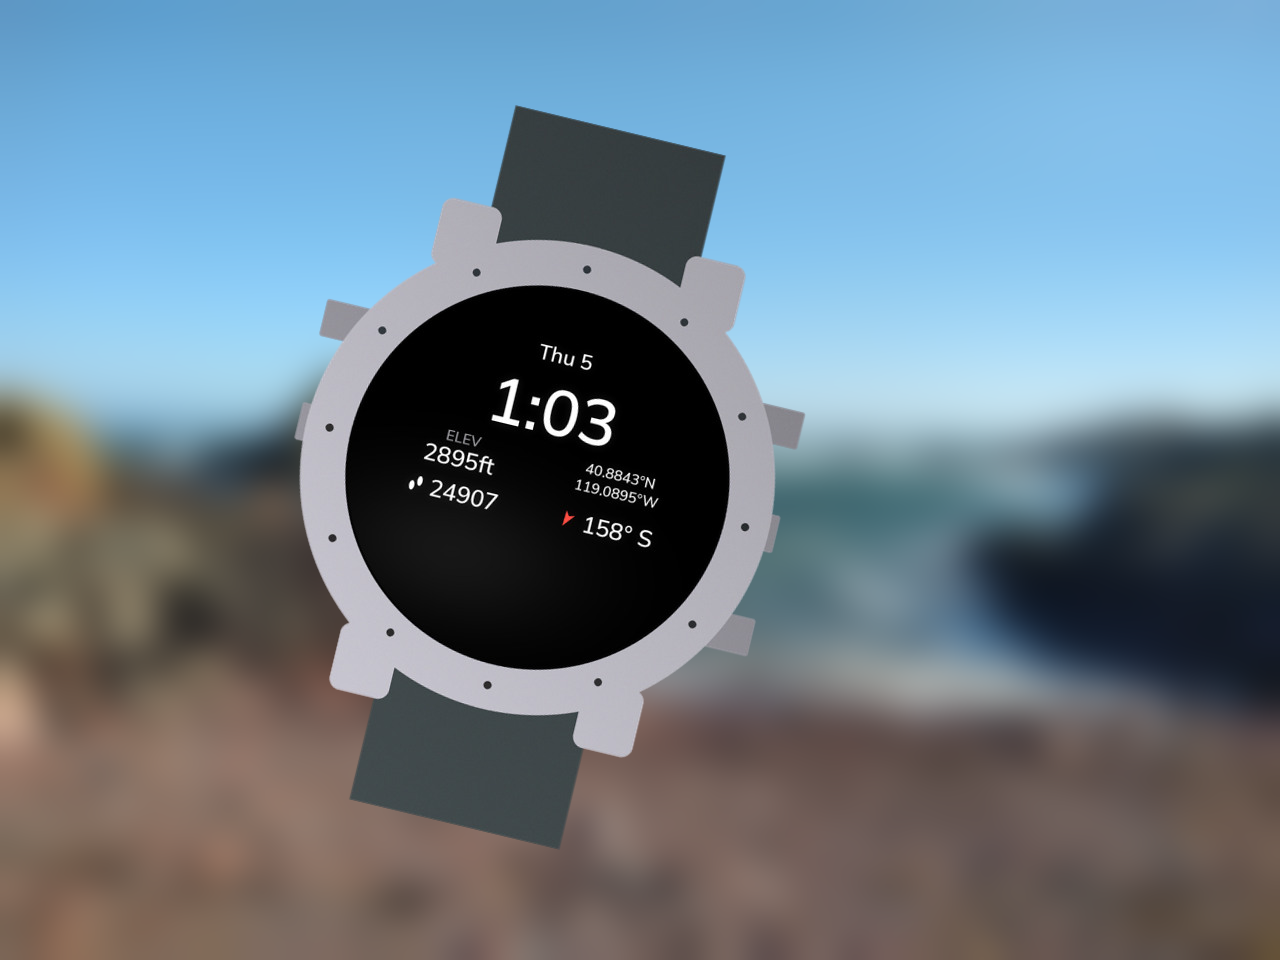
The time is 1,03
